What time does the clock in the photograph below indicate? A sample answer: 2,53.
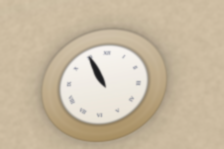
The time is 10,55
